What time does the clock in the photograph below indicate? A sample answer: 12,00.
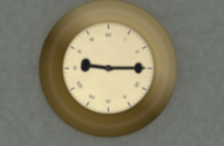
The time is 9,15
